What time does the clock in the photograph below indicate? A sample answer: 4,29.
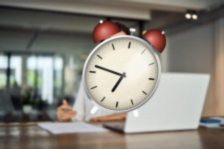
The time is 6,47
